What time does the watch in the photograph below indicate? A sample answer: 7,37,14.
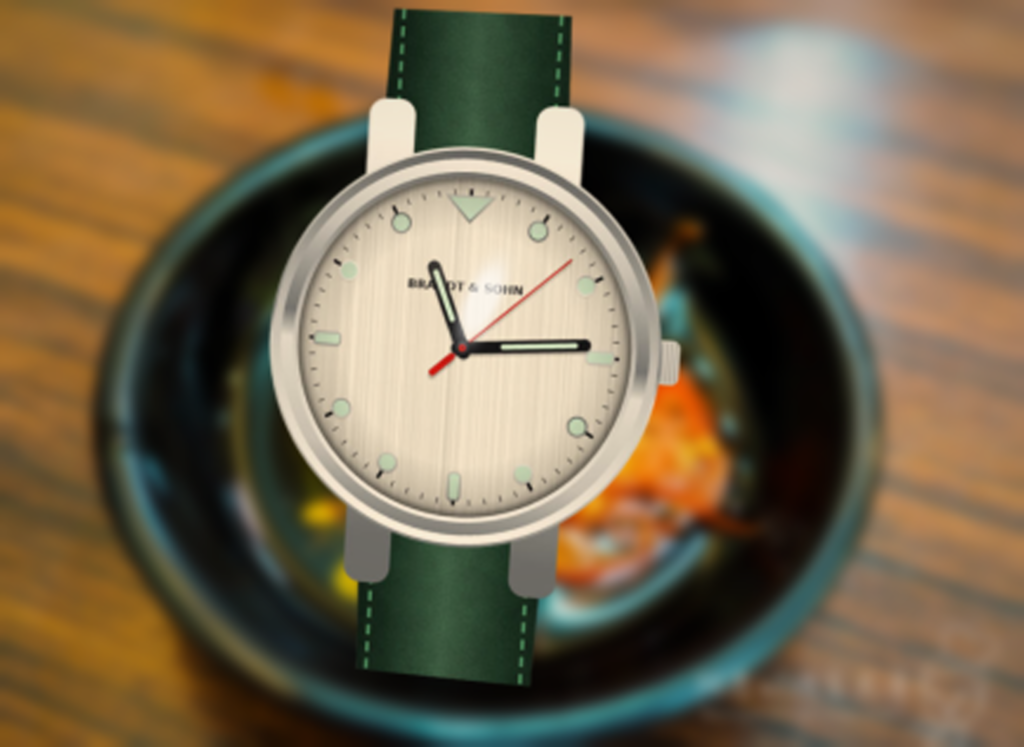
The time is 11,14,08
